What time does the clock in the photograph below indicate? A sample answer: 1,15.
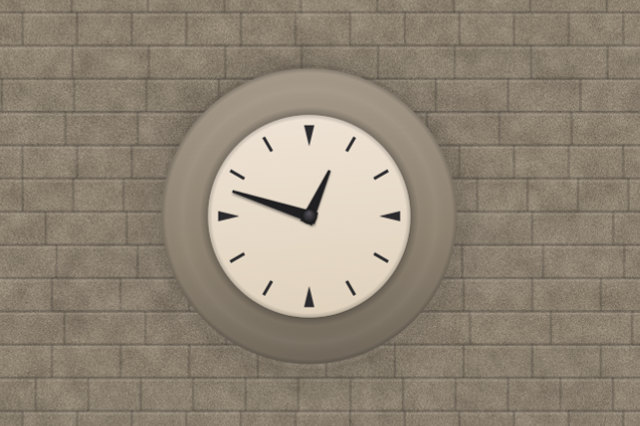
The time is 12,48
